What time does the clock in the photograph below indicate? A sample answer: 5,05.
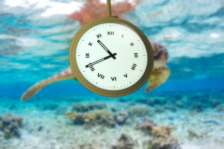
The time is 10,41
